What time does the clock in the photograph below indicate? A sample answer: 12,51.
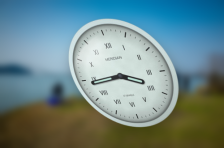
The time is 3,44
